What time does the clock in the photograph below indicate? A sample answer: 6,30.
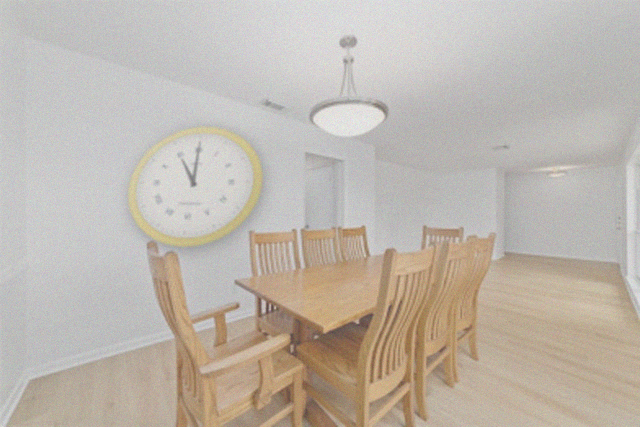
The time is 11,00
